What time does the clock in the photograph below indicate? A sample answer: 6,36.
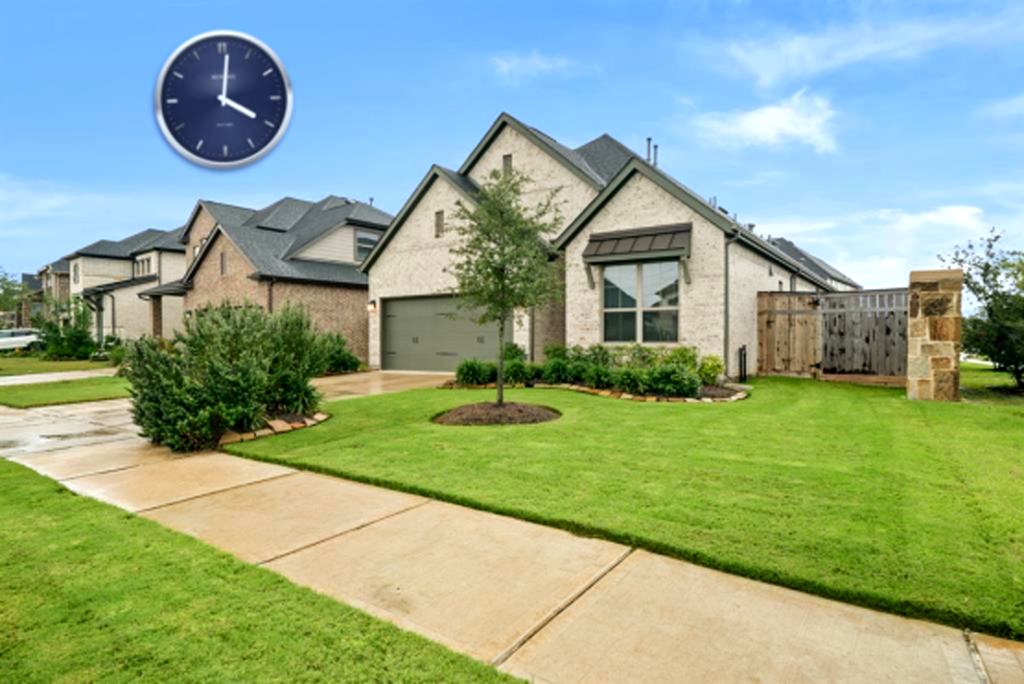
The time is 4,01
